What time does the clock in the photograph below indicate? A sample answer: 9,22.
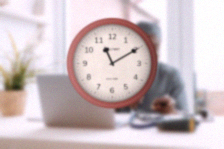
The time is 11,10
